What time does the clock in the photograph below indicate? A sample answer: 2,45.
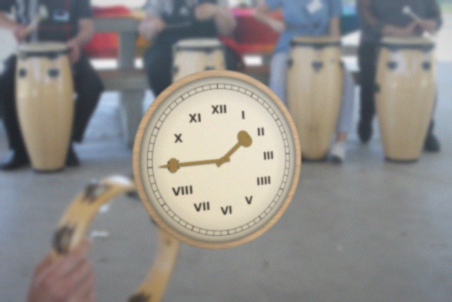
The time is 1,45
